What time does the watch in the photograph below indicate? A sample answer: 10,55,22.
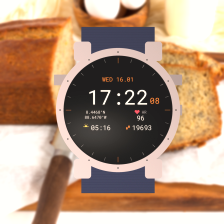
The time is 17,22,08
